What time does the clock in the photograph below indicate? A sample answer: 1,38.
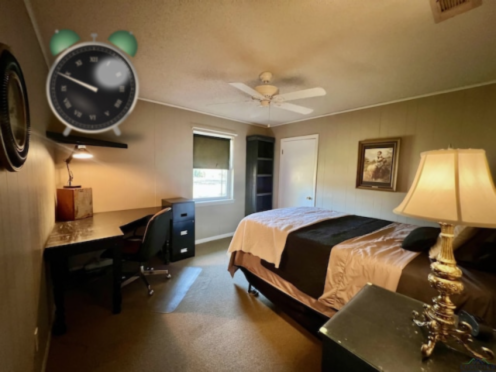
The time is 9,49
